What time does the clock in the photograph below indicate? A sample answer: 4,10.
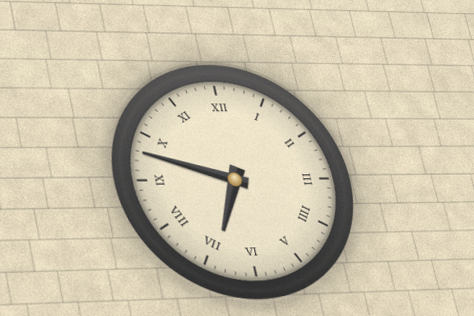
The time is 6,48
